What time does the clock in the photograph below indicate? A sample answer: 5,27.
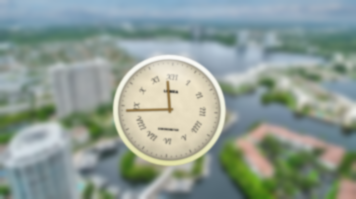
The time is 11,44
